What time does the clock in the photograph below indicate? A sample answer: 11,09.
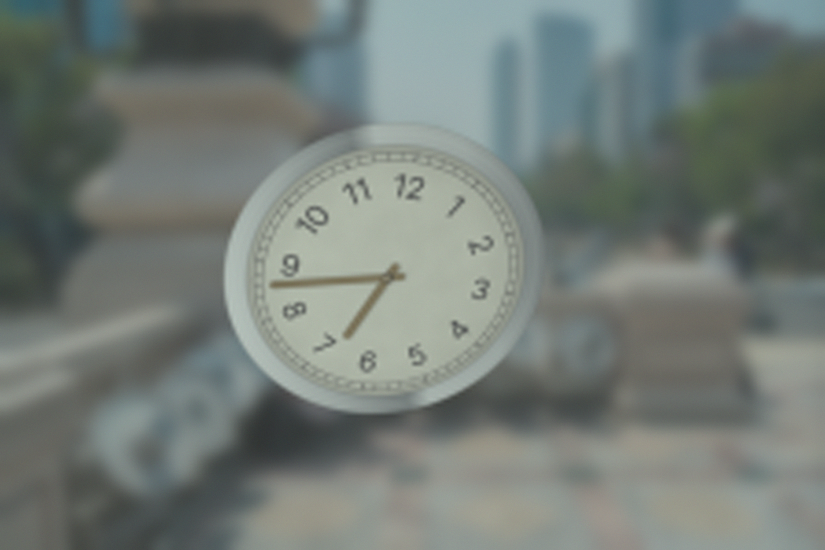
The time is 6,43
